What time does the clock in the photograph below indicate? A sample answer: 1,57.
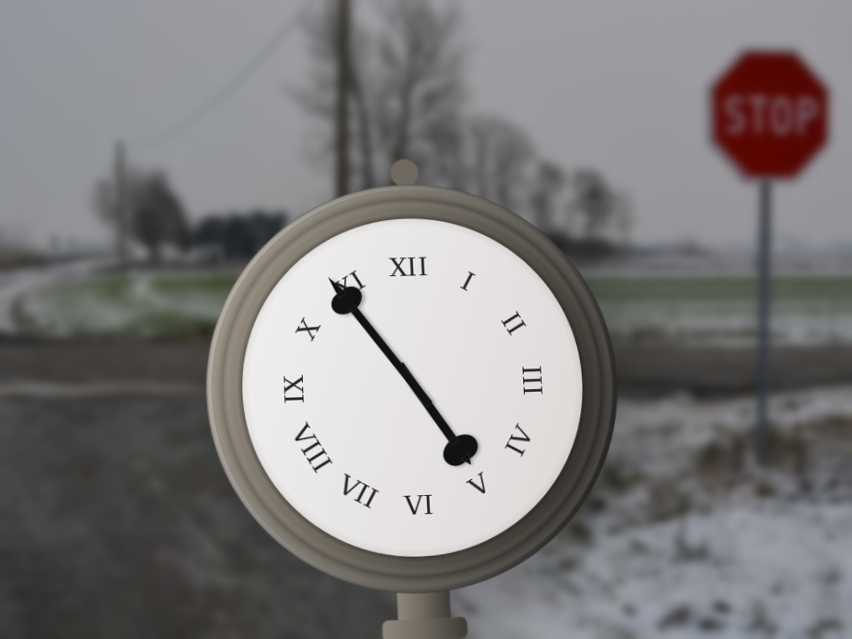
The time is 4,54
